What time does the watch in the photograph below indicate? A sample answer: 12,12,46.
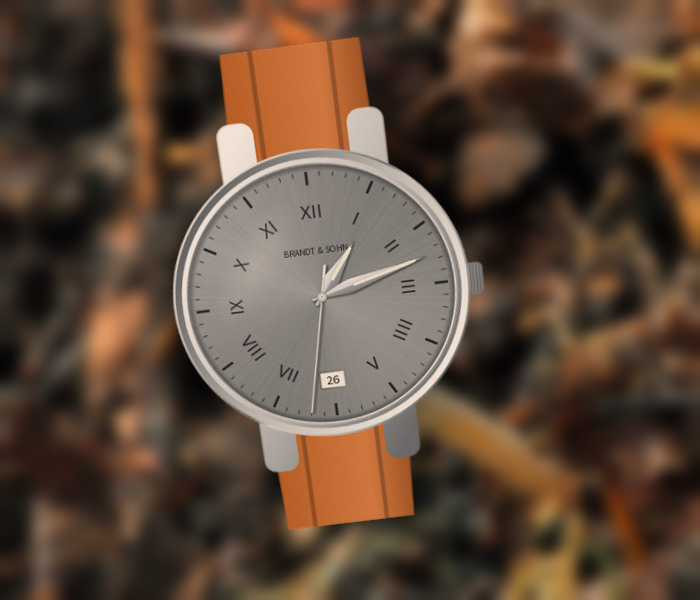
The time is 1,12,32
